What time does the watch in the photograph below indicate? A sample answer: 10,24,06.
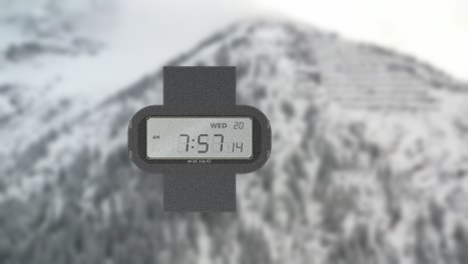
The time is 7,57,14
